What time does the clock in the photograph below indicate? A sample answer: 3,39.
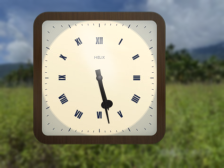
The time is 5,28
